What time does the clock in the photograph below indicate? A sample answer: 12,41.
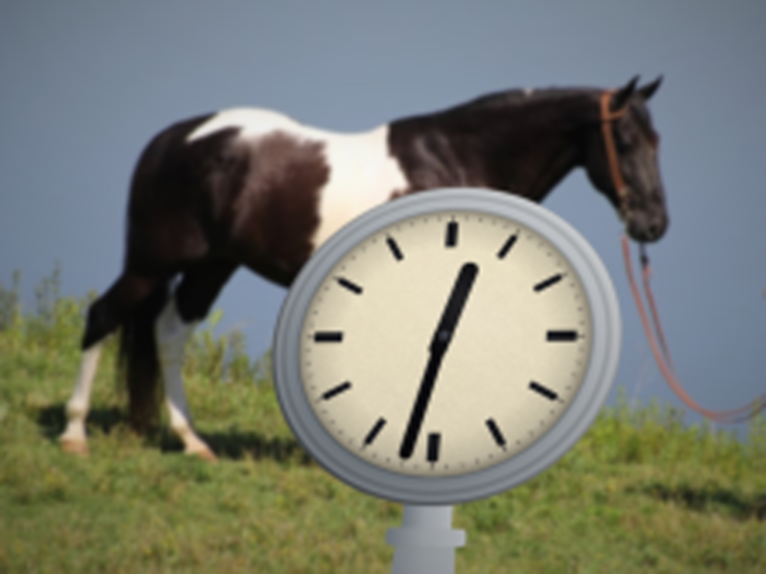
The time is 12,32
